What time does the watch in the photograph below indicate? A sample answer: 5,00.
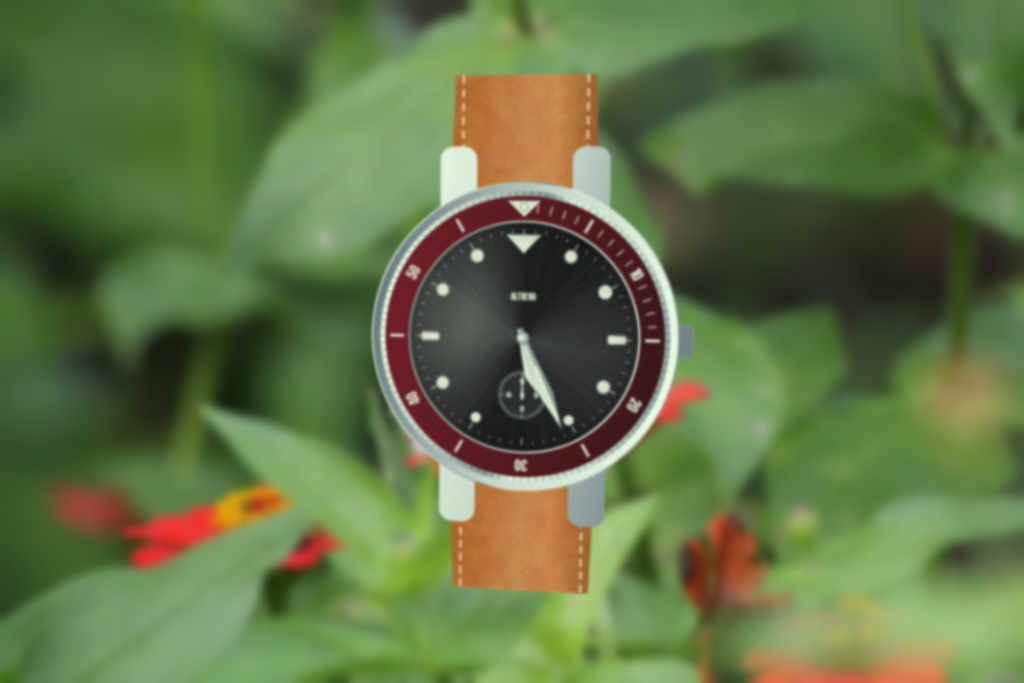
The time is 5,26
